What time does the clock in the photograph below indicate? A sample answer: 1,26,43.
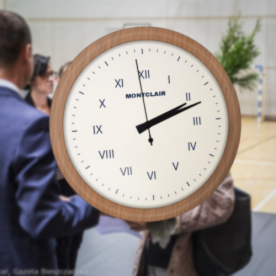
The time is 2,11,59
